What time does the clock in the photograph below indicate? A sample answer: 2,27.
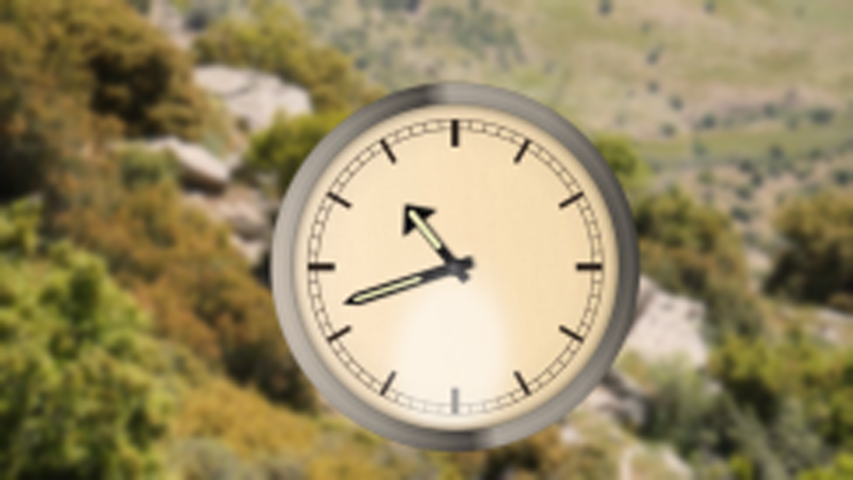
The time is 10,42
